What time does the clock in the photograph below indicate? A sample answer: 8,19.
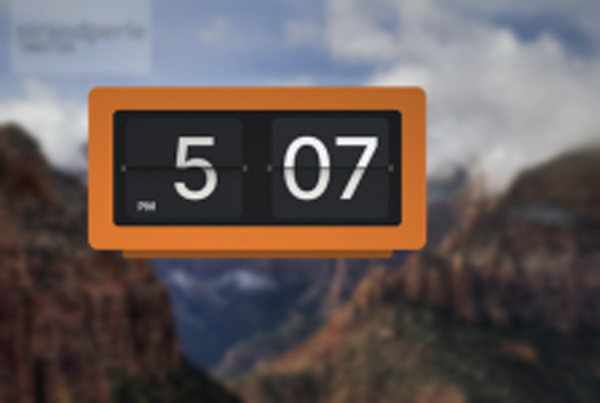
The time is 5,07
